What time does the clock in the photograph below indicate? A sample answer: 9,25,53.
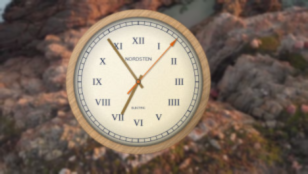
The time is 6,54,07
